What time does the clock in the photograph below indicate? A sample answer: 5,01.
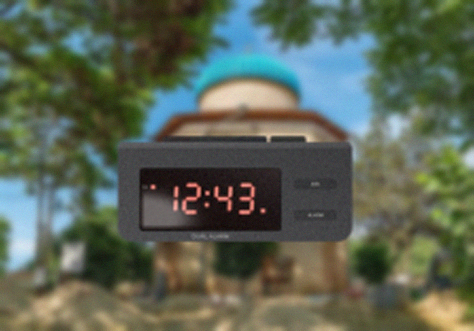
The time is 12,43
